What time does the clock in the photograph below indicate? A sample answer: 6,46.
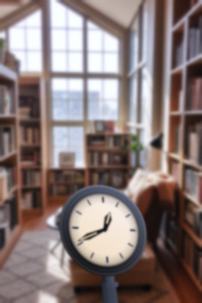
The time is 12,41
